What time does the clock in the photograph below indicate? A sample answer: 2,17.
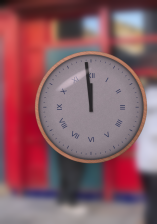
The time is 11,59
